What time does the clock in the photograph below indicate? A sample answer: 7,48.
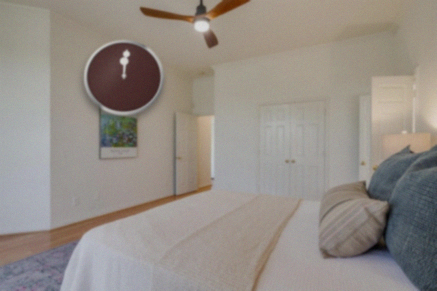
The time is 12,01
